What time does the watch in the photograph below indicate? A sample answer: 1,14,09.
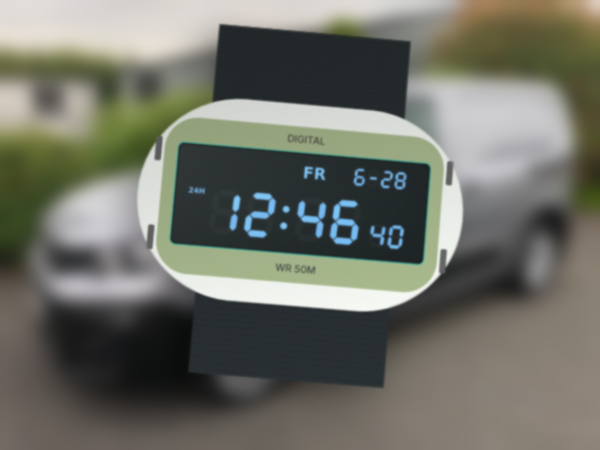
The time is 12,46,40
